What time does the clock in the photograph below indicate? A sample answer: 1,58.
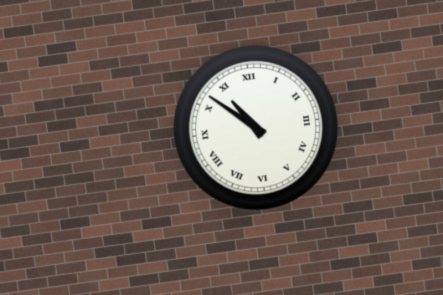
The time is 10,52
